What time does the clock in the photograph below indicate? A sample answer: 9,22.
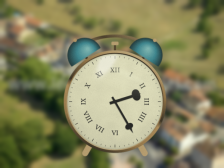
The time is 2,25
